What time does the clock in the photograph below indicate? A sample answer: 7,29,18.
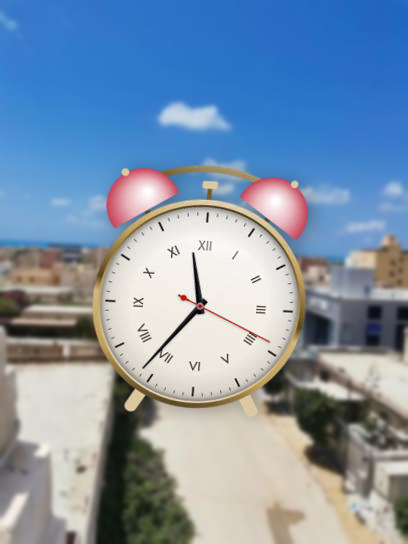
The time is 11,36,19
